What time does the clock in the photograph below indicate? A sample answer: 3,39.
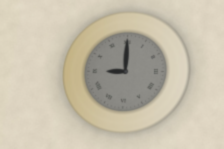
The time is 9,00
